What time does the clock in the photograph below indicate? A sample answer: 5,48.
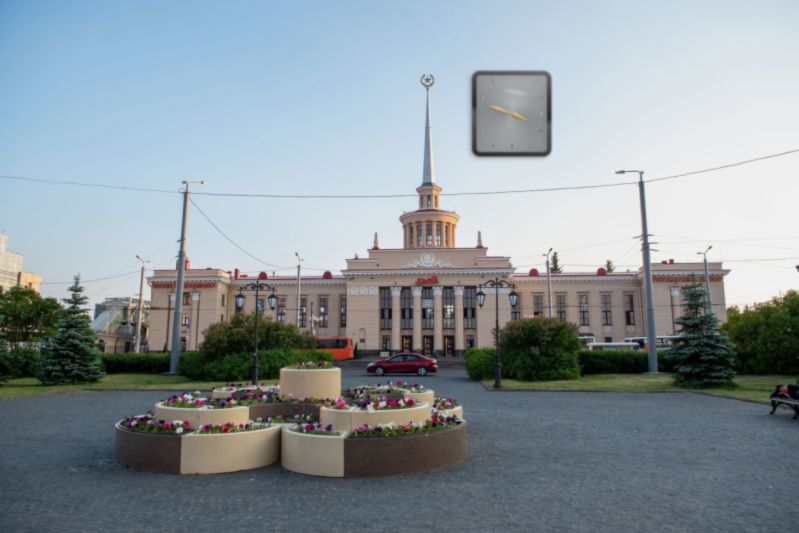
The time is 3,48
